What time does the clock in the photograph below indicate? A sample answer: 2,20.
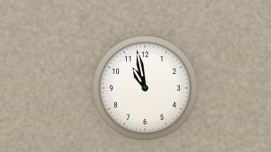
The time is 10,58
